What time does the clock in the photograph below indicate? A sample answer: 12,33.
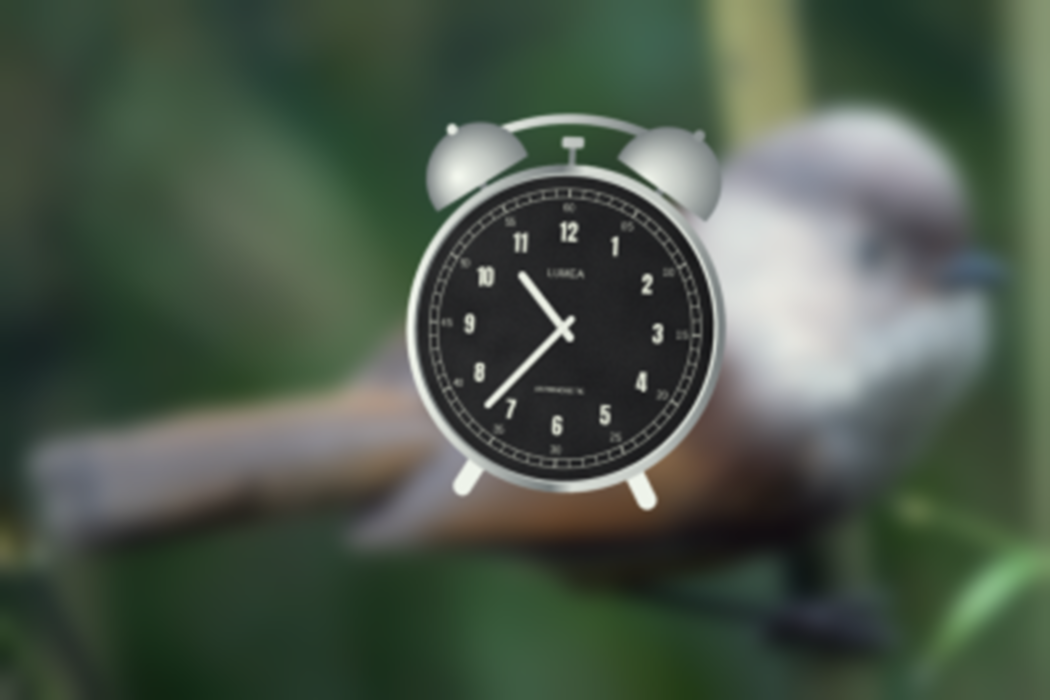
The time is 10,37
